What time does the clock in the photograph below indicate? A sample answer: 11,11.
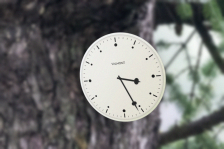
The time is 3,26
